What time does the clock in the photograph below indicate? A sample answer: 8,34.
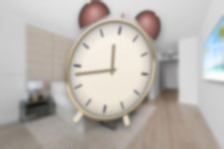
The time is 11,43
